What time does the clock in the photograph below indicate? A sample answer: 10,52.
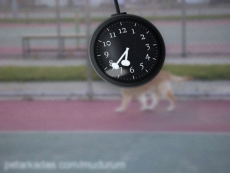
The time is 6,38
